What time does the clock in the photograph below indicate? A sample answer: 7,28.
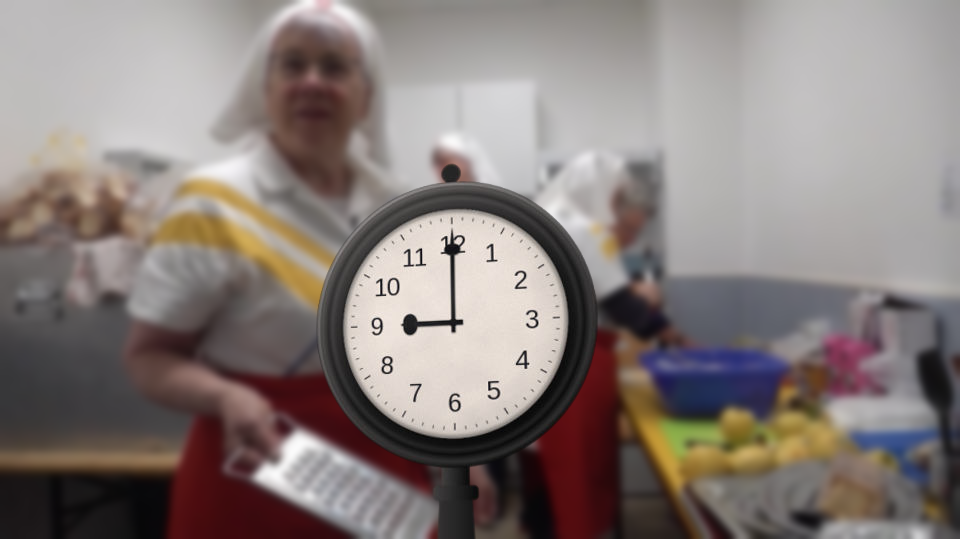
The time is 9,00
